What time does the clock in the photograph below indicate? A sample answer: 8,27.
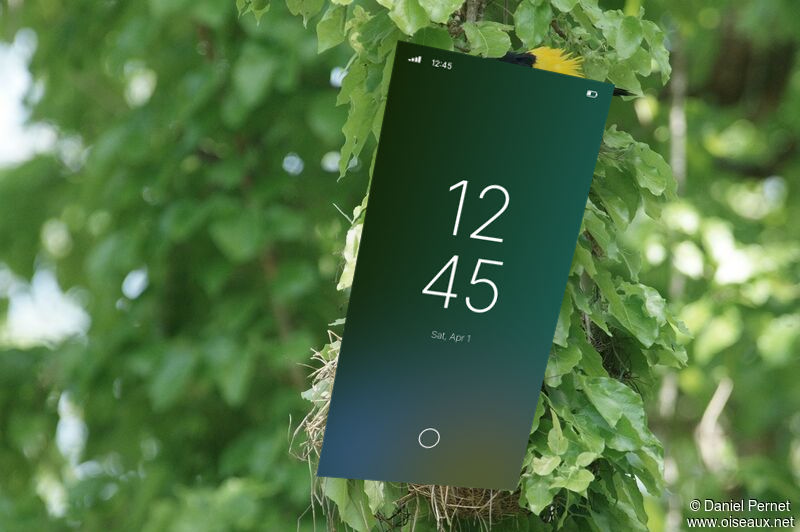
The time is 12,45
